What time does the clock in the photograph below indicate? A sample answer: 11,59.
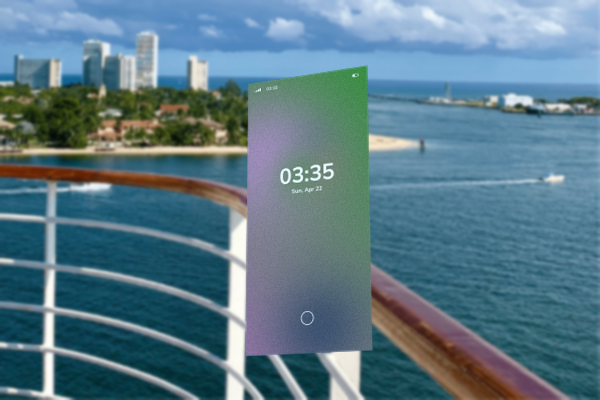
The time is 3,35
